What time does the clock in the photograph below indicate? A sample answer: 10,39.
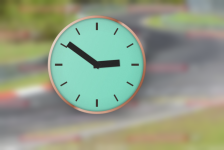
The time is 2,51
